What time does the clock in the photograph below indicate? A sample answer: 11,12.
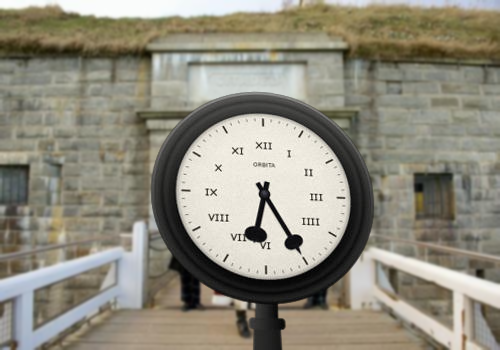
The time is 6,25
